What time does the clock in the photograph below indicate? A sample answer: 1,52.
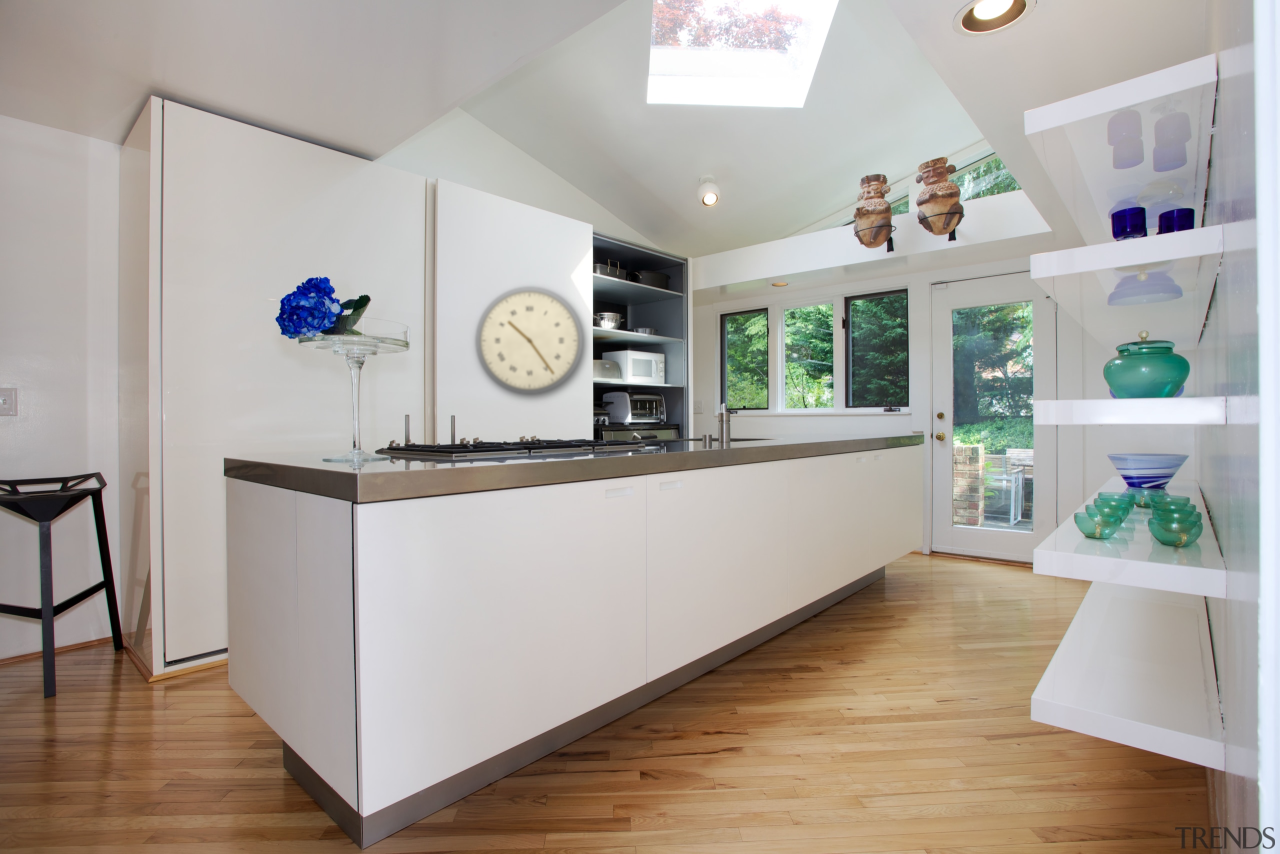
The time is 10,24
